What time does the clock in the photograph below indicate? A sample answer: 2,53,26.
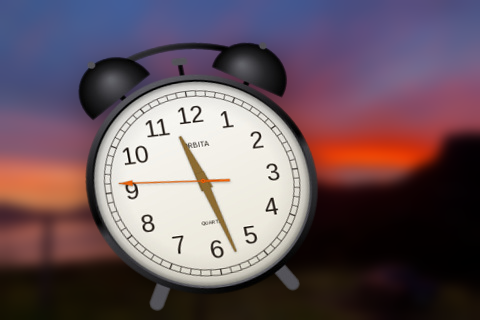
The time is 11,27,46
